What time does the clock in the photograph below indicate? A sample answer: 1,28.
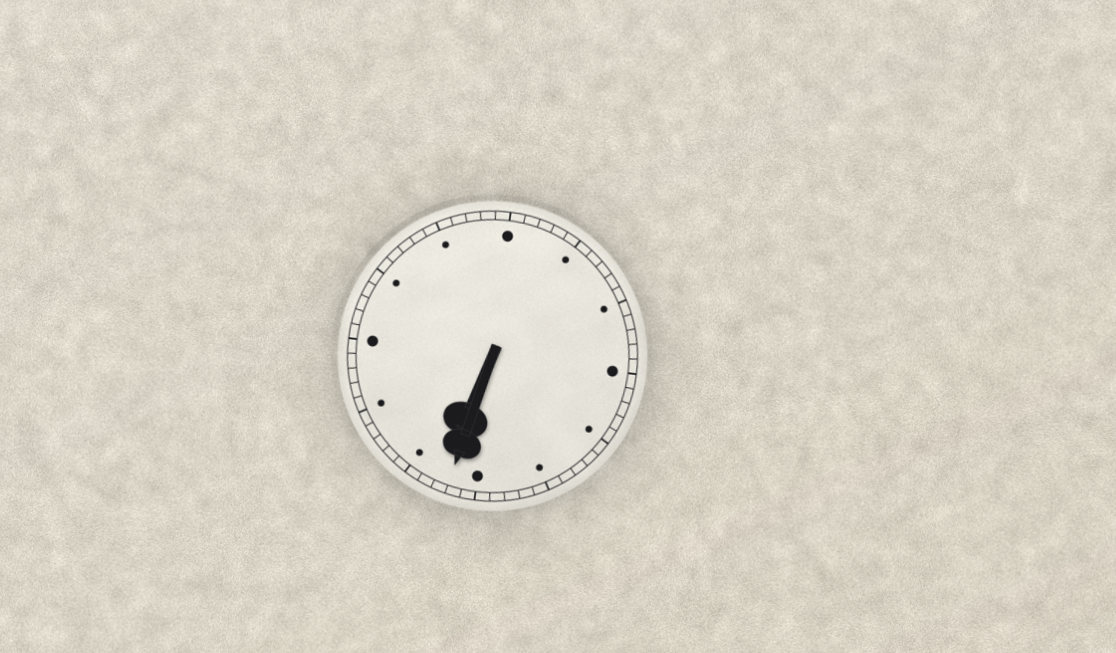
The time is 6,32
